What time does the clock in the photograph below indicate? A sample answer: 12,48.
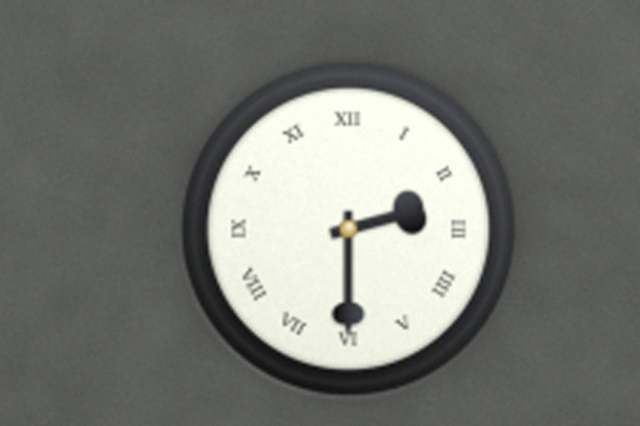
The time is 2,30
